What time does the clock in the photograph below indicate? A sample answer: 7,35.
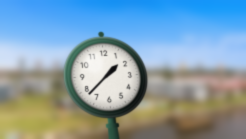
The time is 1,38
